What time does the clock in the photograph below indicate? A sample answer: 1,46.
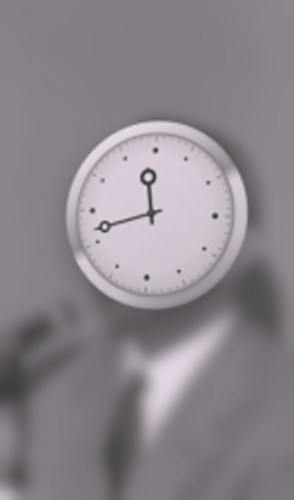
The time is 11,42
